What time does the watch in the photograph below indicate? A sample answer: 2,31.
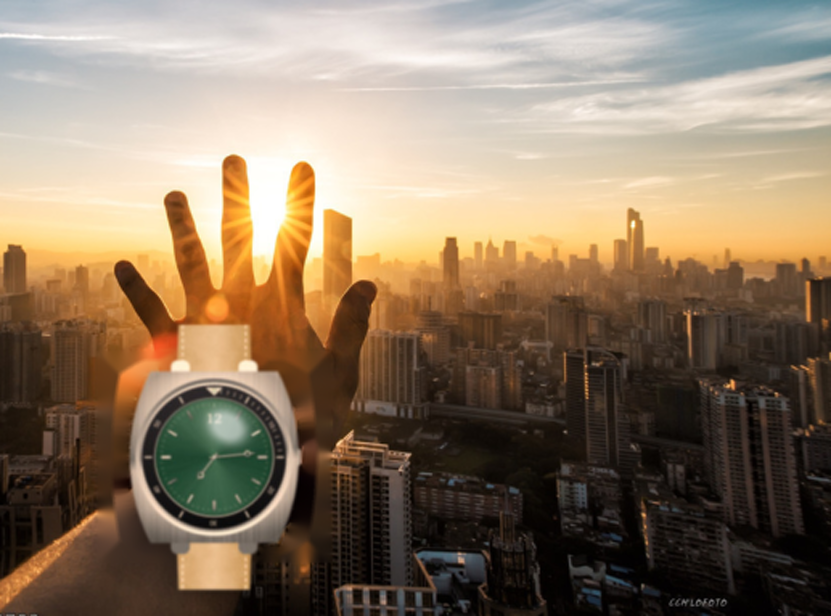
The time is 7,14
